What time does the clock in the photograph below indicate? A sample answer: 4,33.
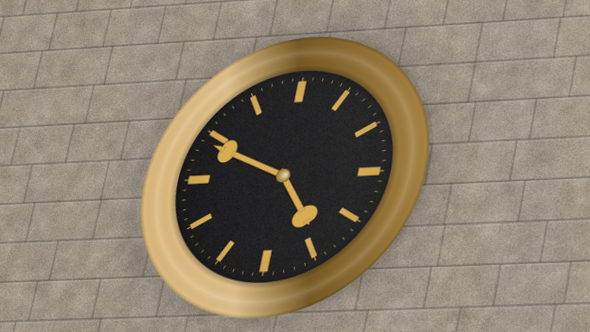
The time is 4,49
